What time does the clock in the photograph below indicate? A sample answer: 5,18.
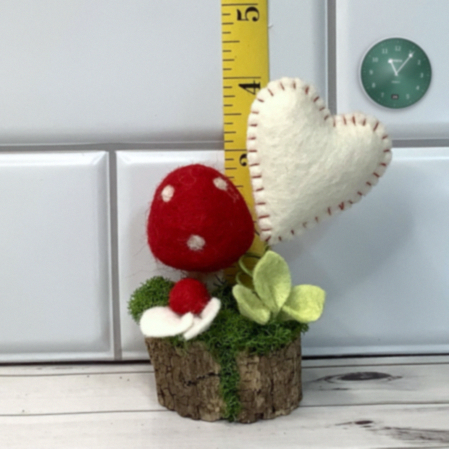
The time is 11,06
